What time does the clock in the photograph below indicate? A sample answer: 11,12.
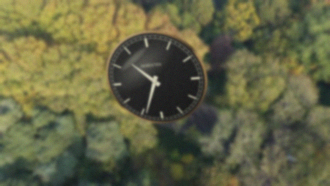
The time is 10,34
